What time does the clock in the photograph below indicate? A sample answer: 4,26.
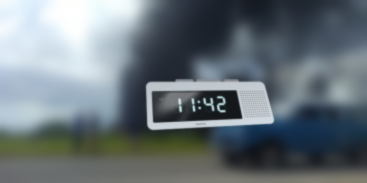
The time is 11,42
